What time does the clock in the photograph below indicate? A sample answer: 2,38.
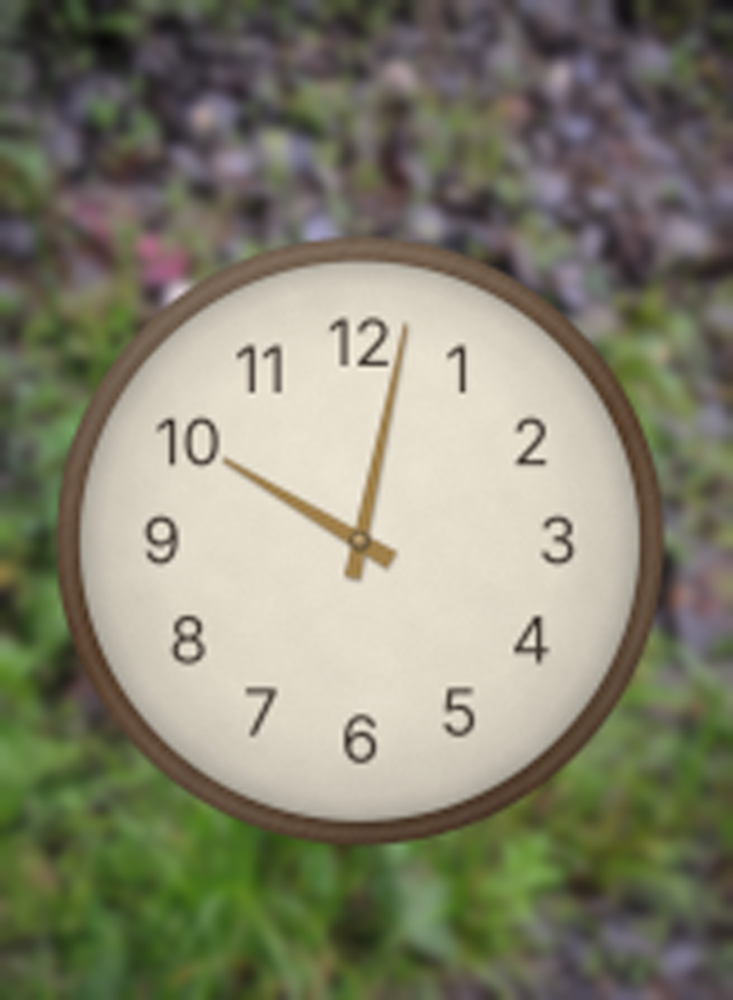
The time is 10,02
